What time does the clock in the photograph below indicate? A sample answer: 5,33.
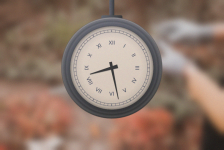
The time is 8,28
